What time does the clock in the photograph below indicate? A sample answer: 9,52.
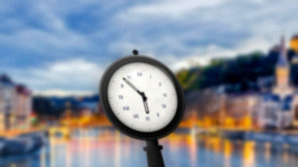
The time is 5,53
